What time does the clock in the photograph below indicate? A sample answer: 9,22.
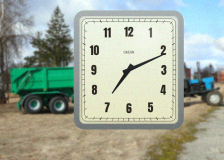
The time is 7,11
